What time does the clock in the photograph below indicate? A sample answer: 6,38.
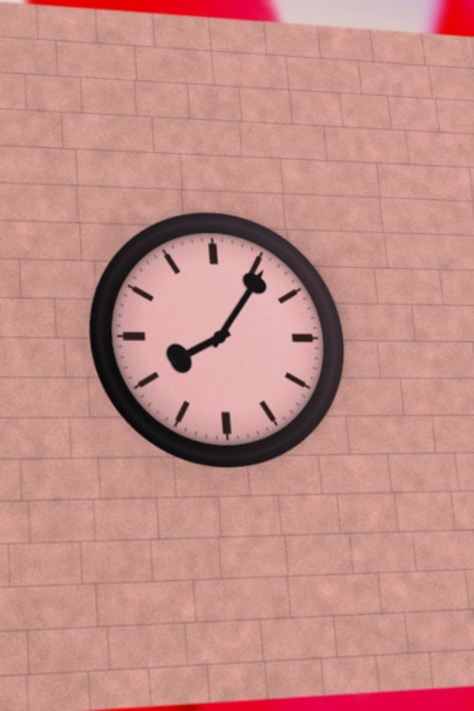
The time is 8,06
